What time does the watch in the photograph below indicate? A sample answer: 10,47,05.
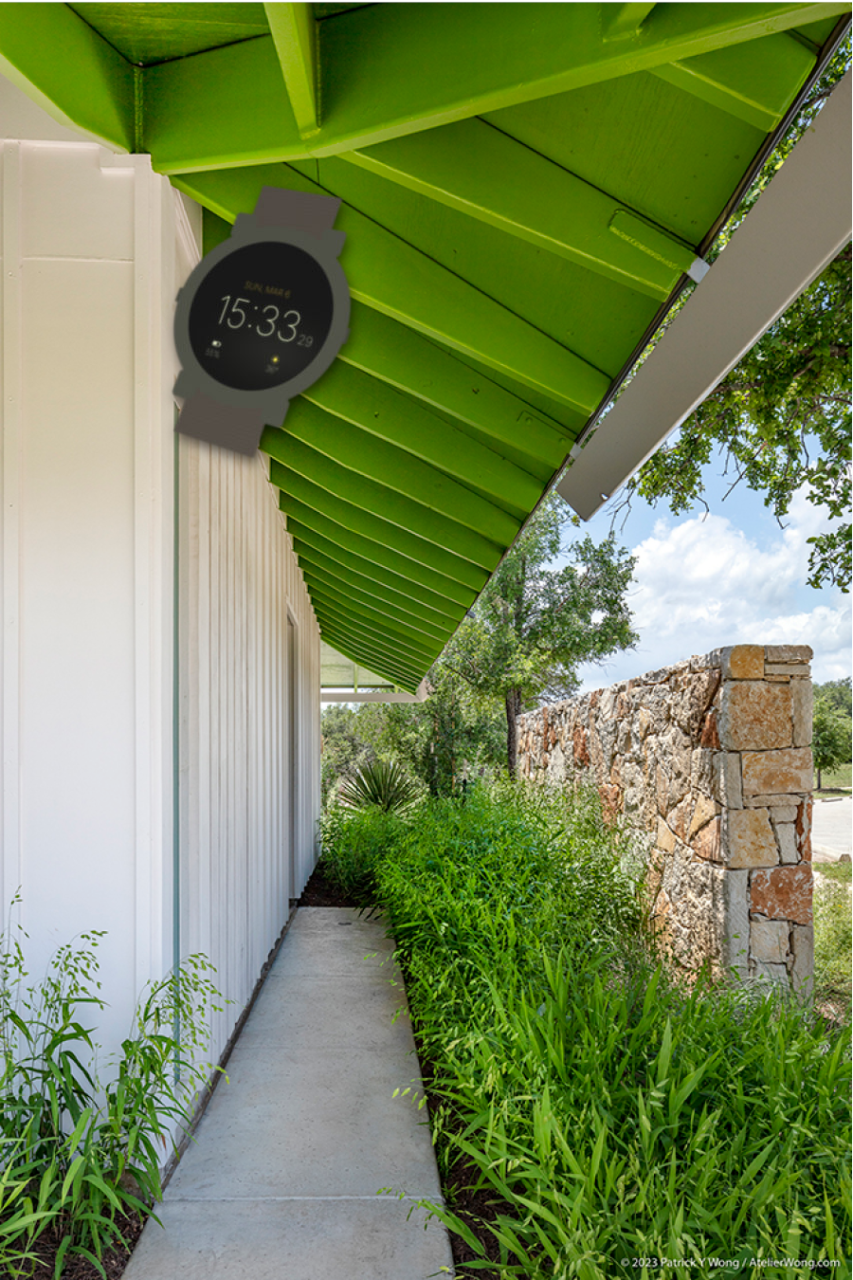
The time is 15,33,29
